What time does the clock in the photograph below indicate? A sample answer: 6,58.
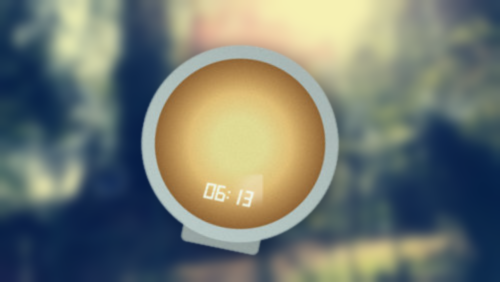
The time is 6,13
